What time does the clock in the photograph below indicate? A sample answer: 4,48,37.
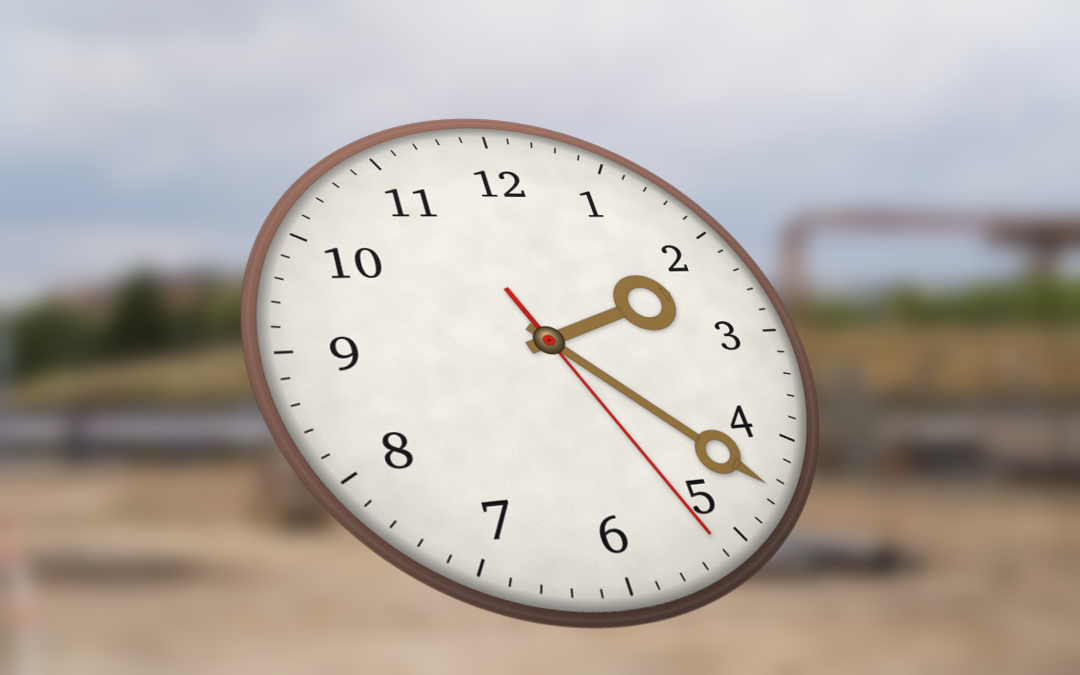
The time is 2,22,26
